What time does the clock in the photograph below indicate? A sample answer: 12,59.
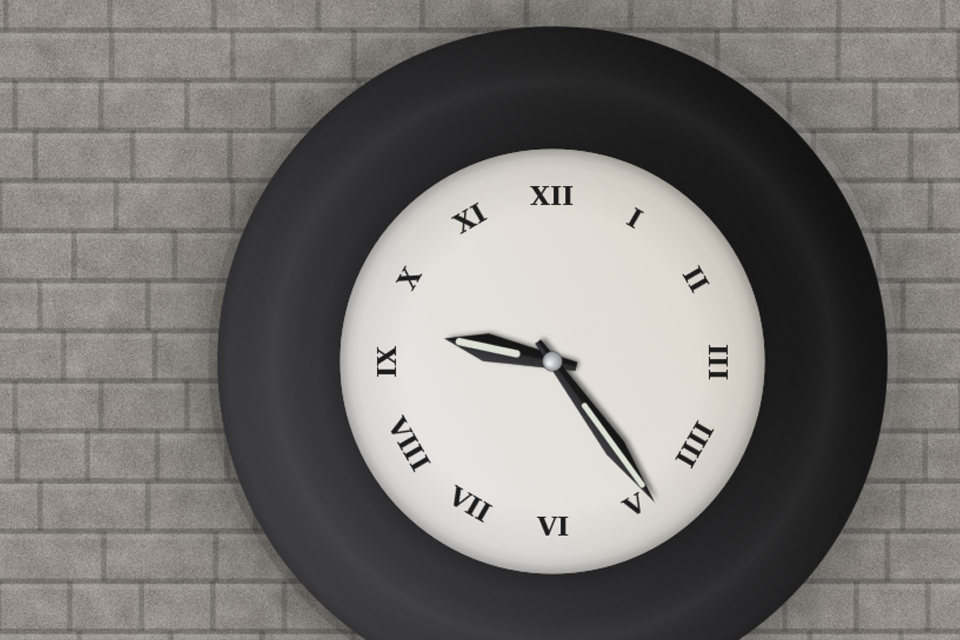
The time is 9,24
